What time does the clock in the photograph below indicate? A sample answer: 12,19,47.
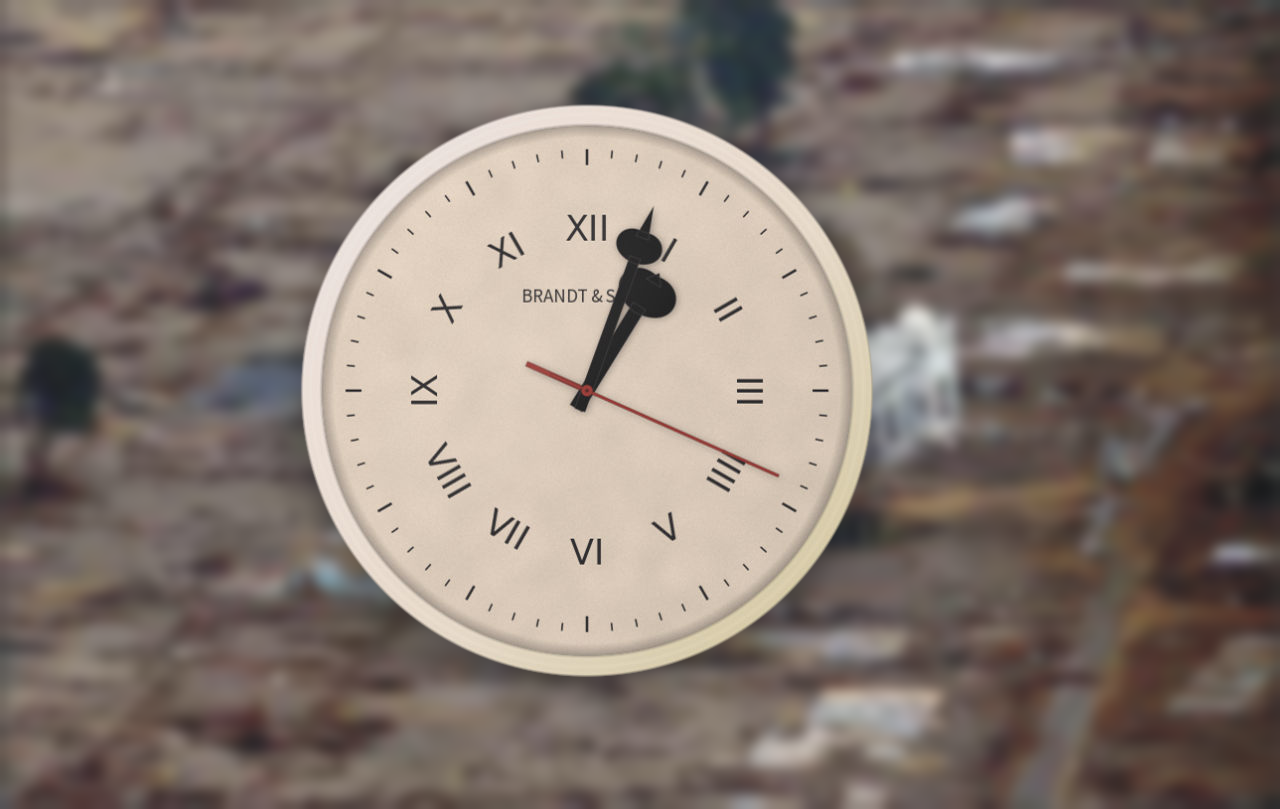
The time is 1,03,19
